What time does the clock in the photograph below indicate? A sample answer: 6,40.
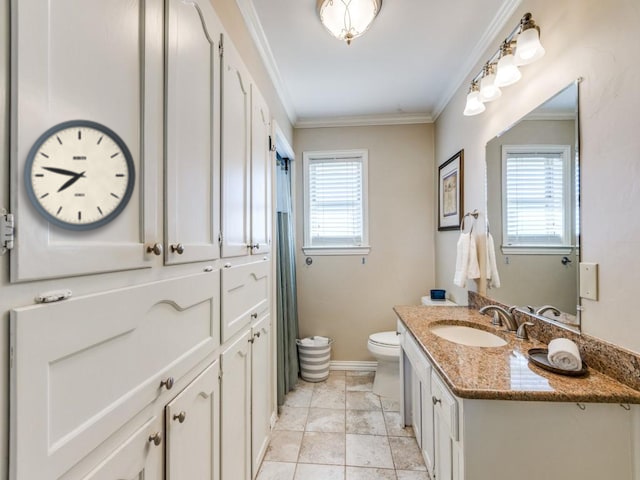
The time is 7,47
